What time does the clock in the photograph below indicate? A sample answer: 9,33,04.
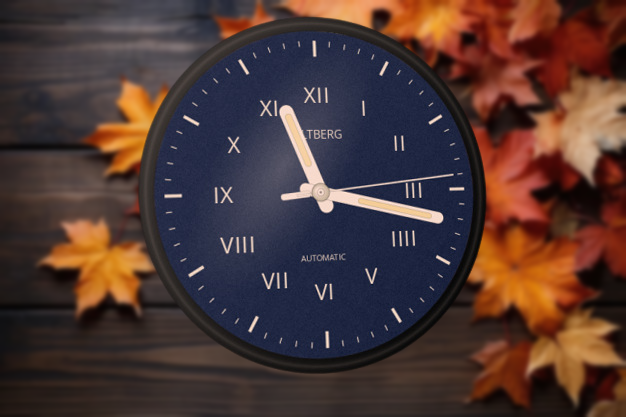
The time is 11,17,14
